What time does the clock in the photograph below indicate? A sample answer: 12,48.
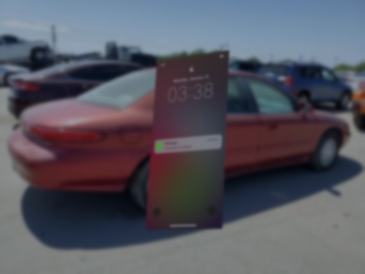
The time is 3,38
